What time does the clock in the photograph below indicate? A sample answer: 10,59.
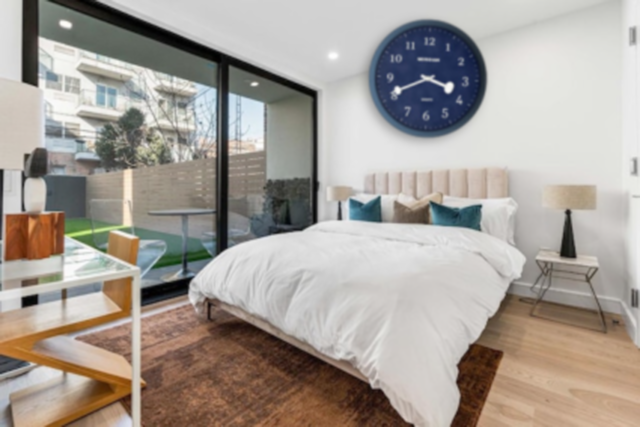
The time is 3,41
